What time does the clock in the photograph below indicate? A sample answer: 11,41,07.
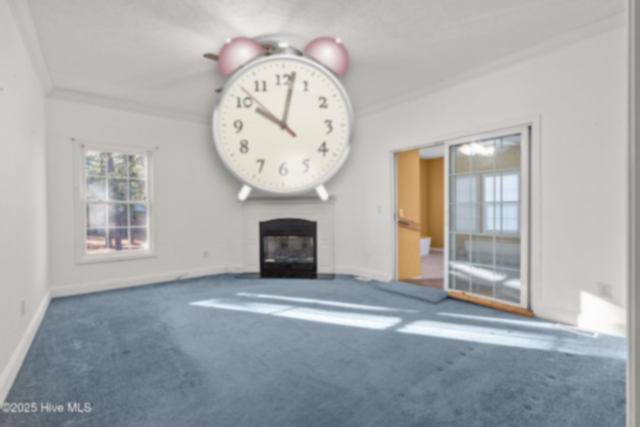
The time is 10,01,52
